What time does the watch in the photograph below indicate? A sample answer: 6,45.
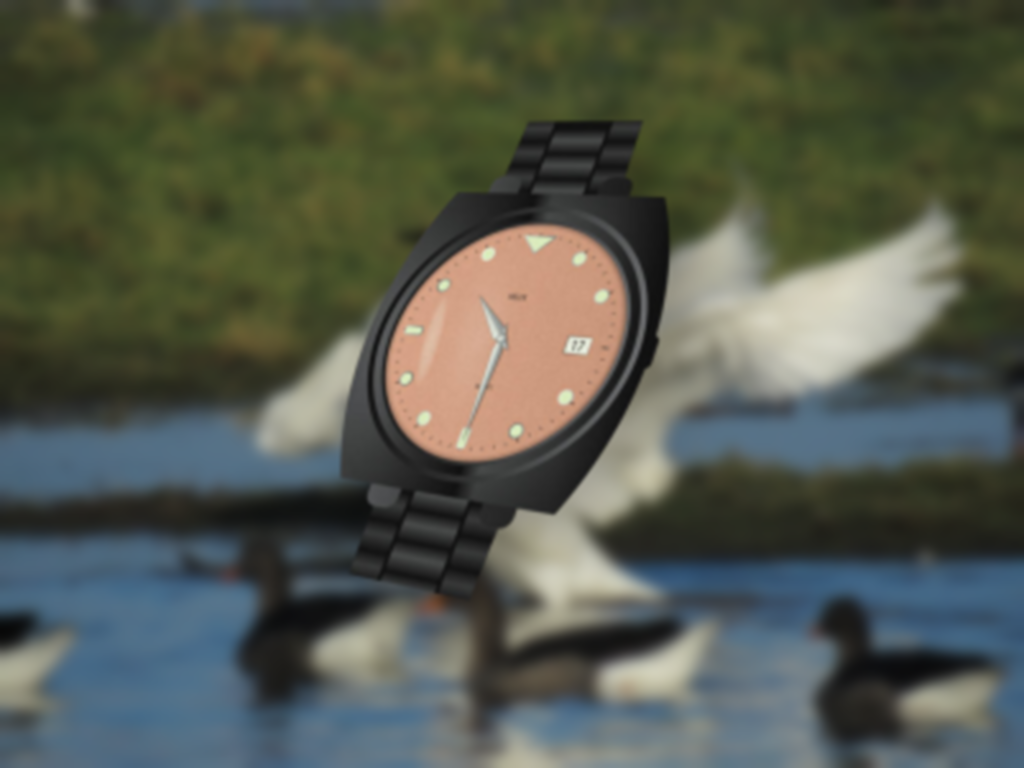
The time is 10,30
